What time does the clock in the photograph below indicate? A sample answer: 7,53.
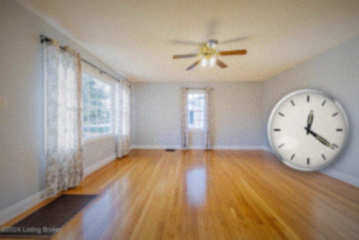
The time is 12,21
